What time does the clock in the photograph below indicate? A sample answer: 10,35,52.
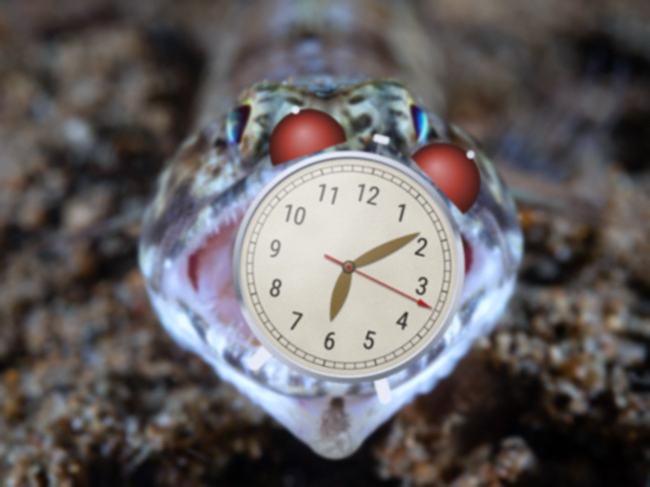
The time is 6,08,17
